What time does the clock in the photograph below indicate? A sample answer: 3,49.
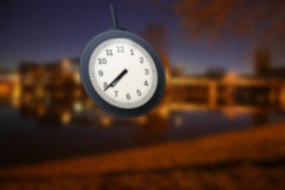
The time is 7,39
